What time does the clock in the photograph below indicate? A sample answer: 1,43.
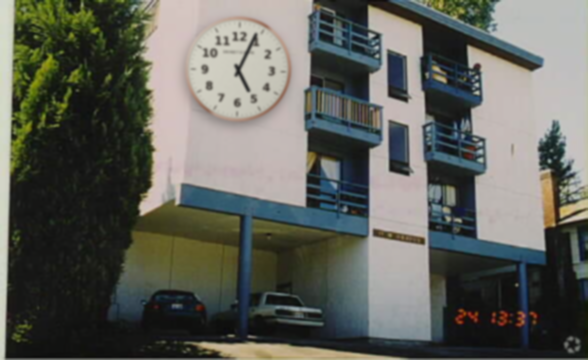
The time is 5,04
